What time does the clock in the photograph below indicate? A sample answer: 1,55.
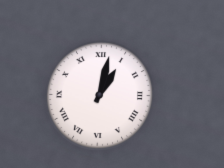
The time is 1,02
